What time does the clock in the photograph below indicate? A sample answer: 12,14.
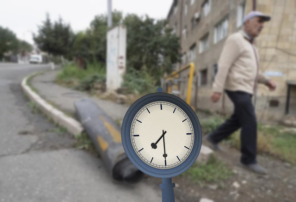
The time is 7,30
